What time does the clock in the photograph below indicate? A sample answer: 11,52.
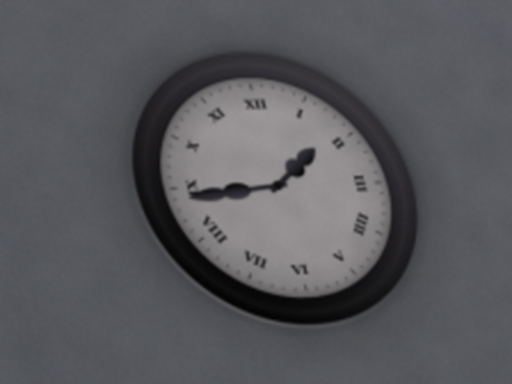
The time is 1,44
